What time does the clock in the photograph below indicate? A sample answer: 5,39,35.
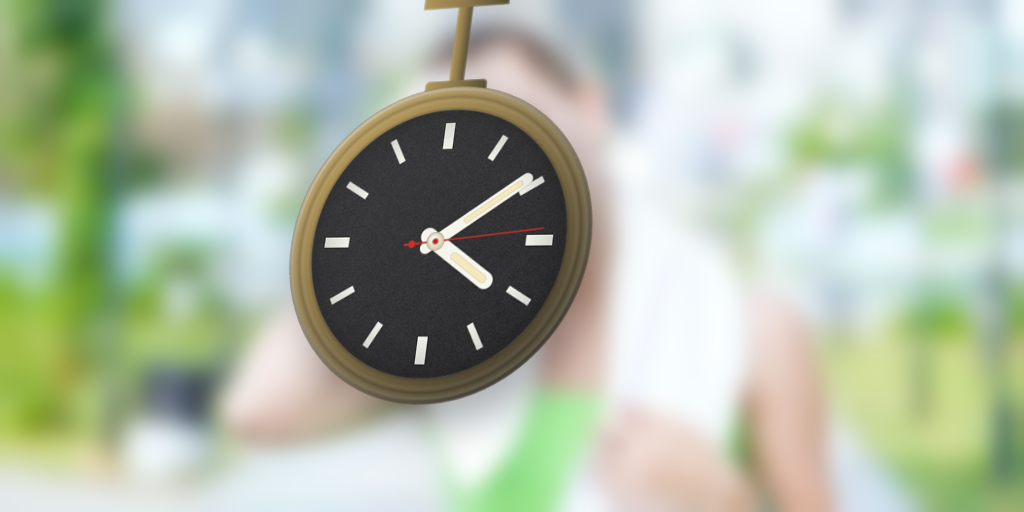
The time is 4,09,14
